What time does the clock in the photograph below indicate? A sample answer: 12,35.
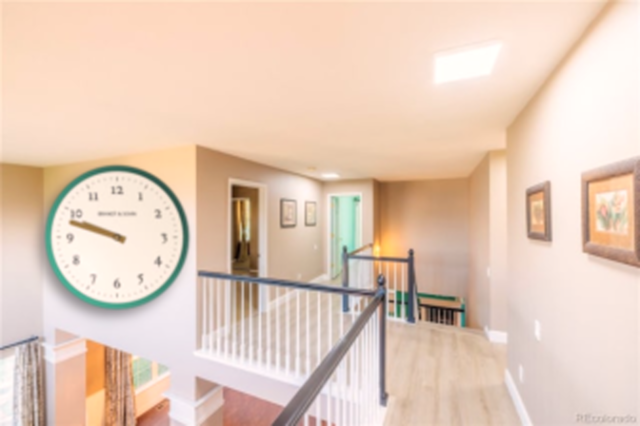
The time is 9,48
